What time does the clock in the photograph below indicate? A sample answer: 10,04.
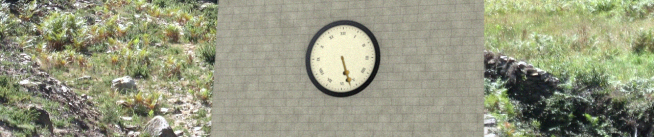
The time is 5,27
